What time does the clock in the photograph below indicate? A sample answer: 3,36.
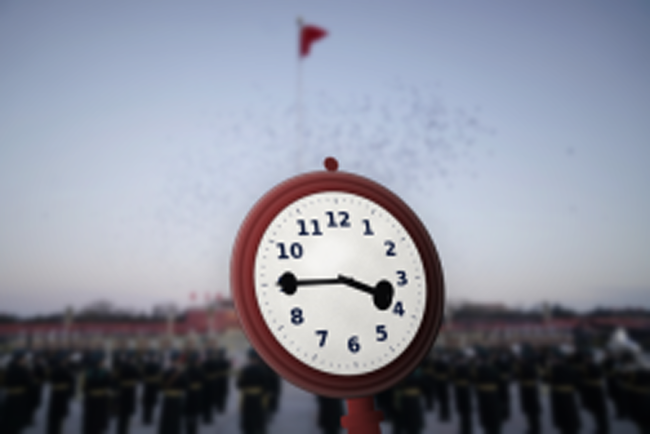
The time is 3,45
